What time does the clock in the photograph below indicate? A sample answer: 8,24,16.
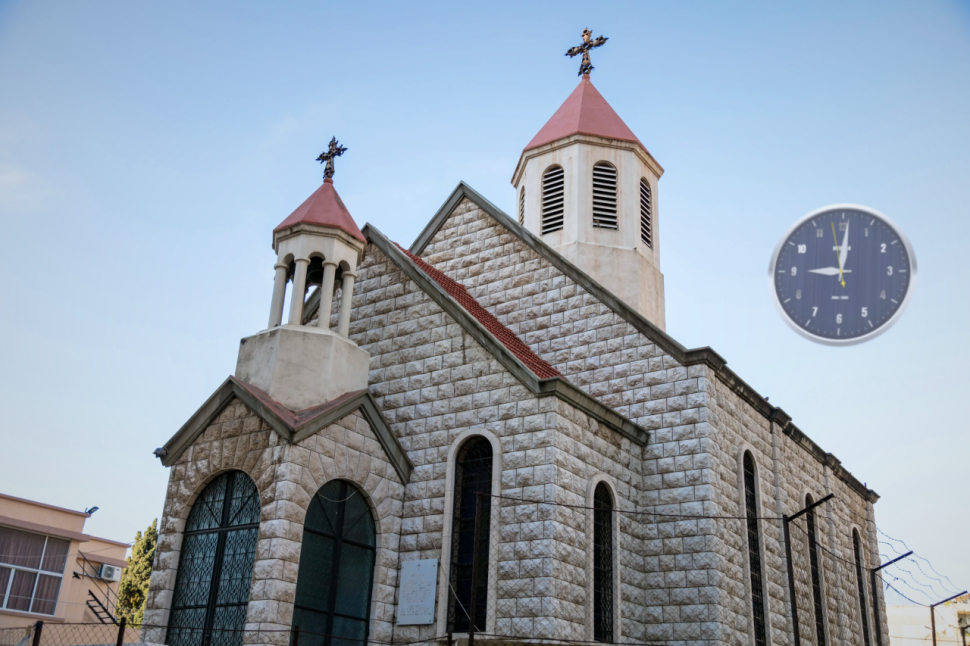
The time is 9,00,58
